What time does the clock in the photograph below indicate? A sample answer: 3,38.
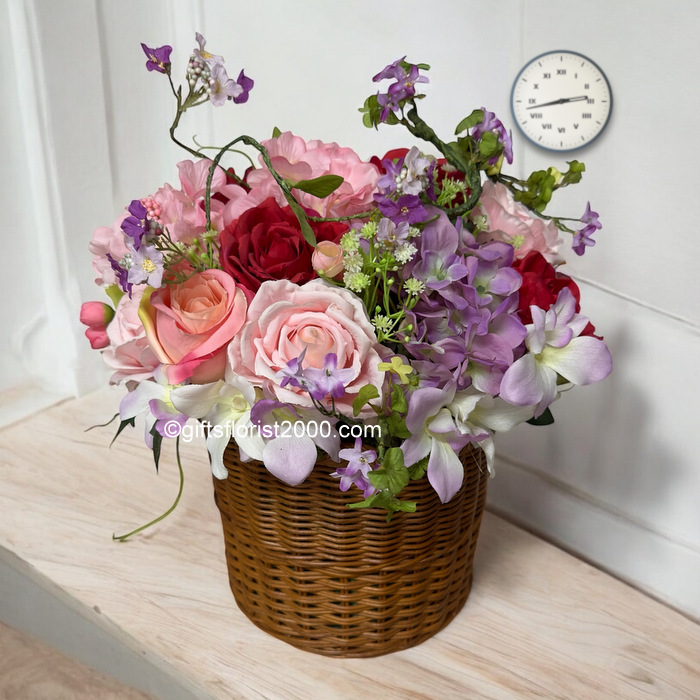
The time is 2,43
